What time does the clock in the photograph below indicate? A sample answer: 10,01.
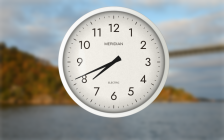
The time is 7,41
